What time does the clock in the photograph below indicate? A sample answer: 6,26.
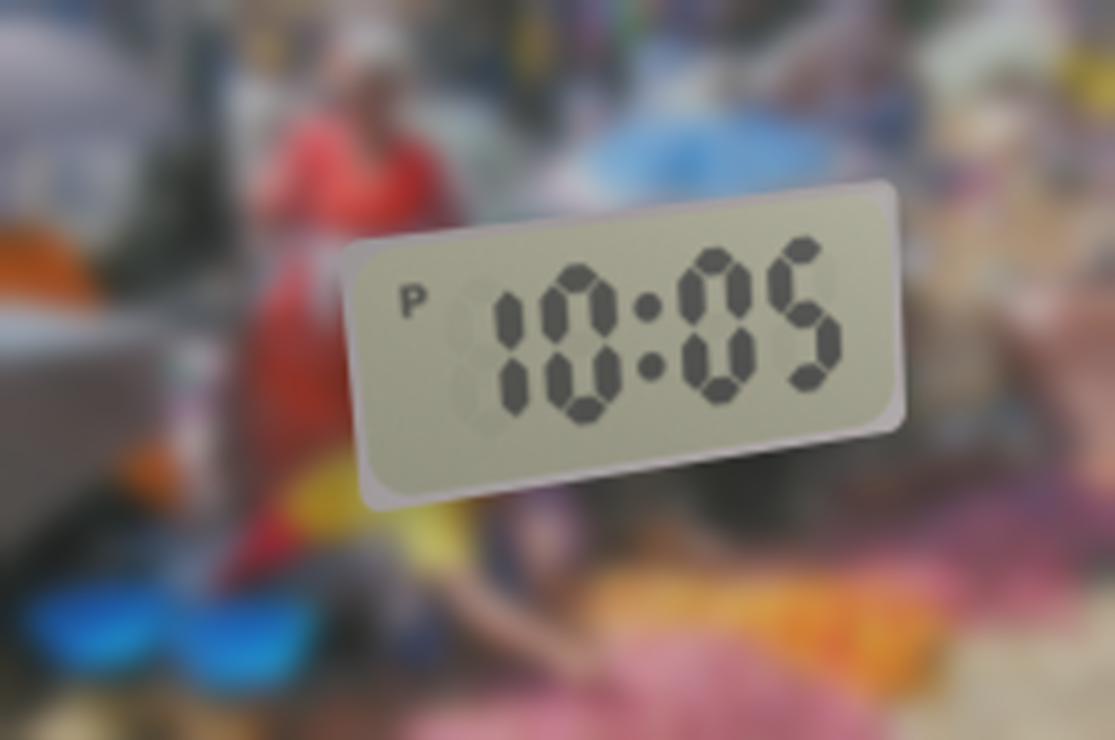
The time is 10,05
